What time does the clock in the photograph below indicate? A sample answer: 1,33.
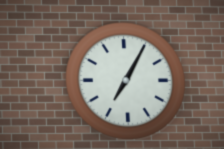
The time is 7,05
